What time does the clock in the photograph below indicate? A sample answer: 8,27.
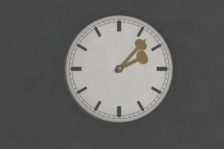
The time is 2,07
